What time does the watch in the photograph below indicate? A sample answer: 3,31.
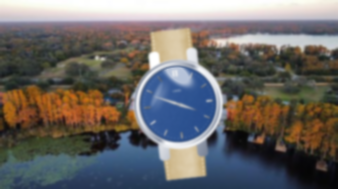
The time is 3,49
